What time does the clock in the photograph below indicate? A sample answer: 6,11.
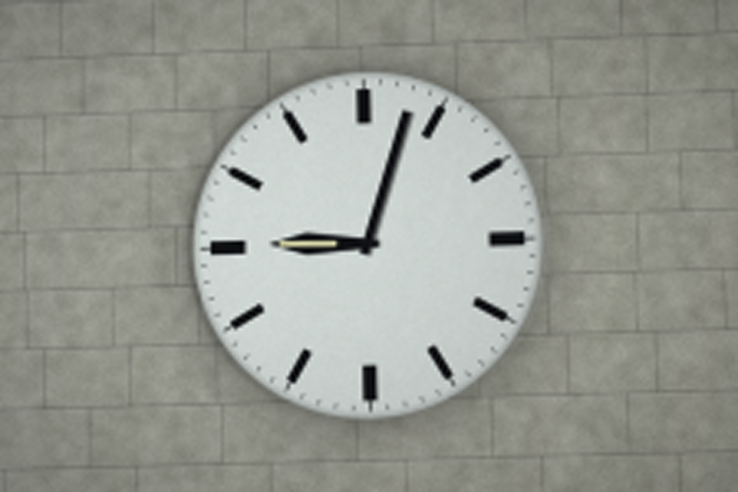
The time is 9,03
